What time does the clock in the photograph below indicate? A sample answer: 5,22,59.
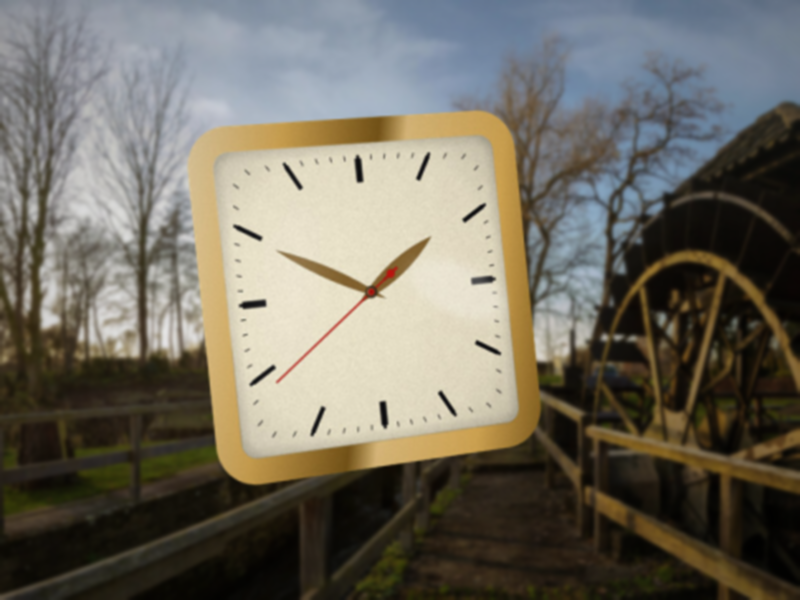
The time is 1,49,39
